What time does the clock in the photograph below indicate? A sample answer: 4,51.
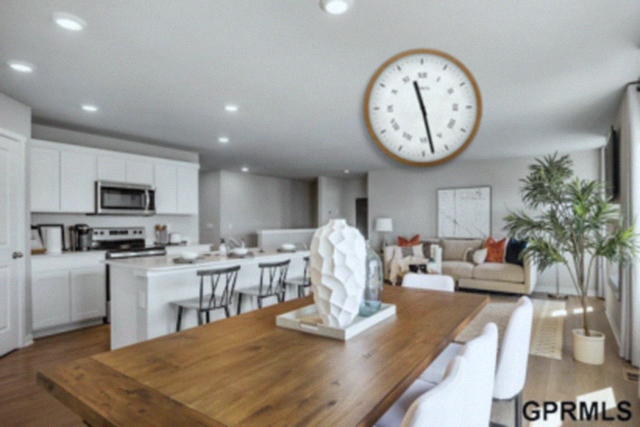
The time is 11,28
